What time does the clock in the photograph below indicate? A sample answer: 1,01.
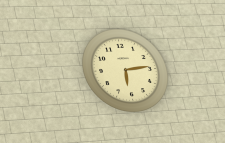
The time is 6,14
